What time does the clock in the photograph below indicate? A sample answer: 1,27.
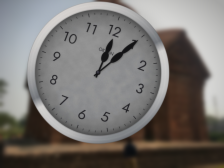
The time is 12,05
